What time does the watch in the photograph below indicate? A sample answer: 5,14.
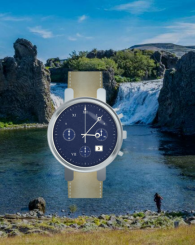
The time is 3,07
